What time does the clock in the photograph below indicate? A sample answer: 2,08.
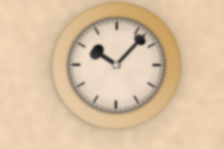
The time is 10,07
